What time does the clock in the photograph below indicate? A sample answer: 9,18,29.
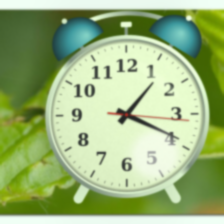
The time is 1,19,16
